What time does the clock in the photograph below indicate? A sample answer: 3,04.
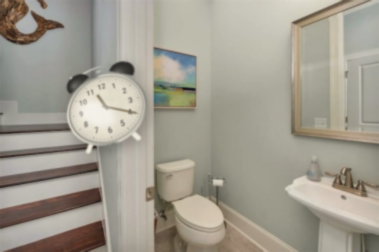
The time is 11,20
